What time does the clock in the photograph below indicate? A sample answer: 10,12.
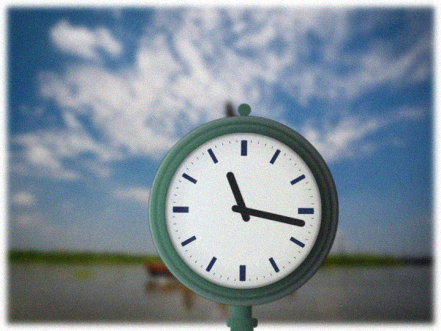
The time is 11,17
